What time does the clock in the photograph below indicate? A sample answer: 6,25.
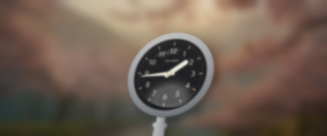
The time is 1,44
